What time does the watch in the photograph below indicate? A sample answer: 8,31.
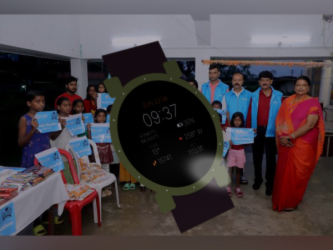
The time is 9,37
